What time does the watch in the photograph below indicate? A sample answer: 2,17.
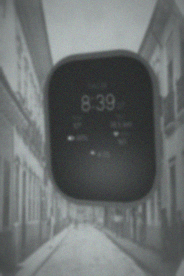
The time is 8,39
